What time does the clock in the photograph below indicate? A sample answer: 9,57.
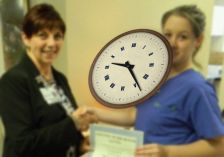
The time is 9,24
